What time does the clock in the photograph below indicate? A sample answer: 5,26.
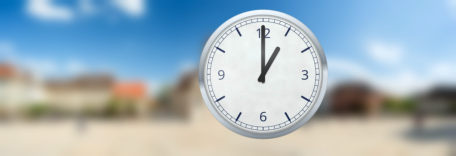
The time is 1,00
